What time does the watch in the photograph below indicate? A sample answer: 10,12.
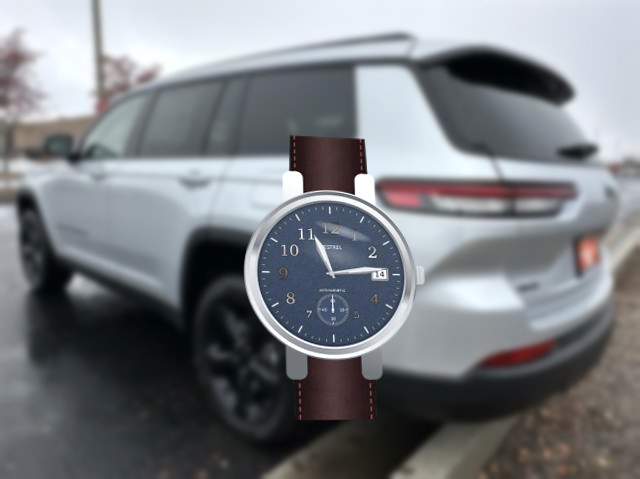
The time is 11,14
